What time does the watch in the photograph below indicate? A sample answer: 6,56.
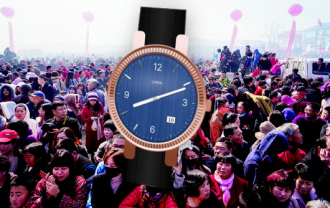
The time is 8,11
